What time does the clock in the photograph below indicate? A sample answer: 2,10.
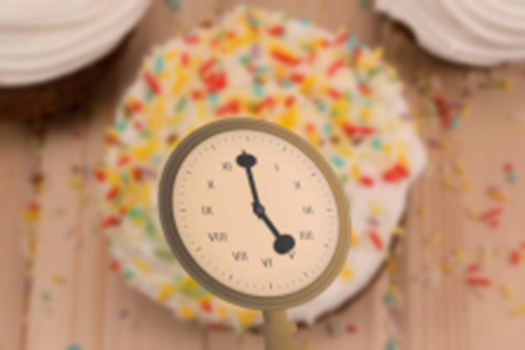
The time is 4,59
